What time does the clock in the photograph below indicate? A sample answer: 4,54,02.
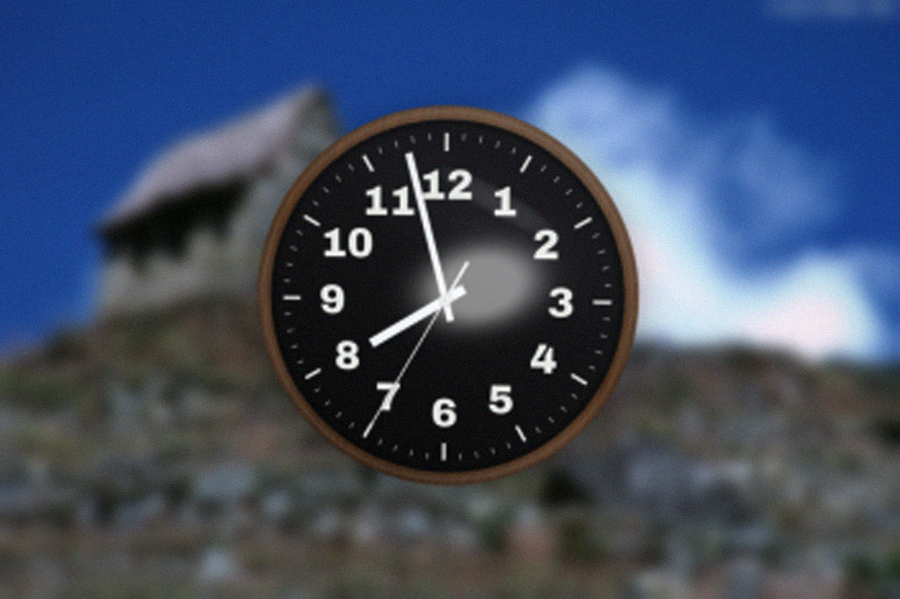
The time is 7,57,35
